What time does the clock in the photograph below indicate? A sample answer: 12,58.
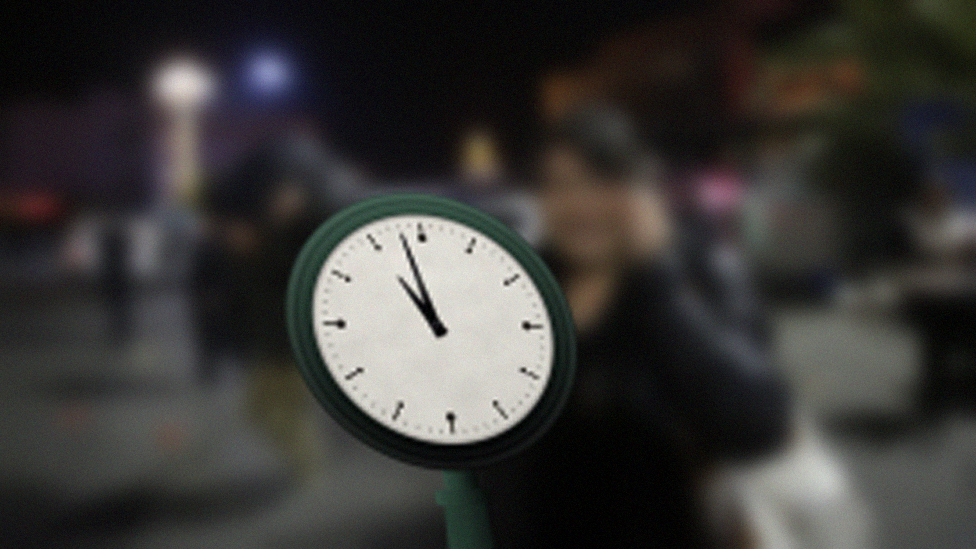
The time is 10,58
